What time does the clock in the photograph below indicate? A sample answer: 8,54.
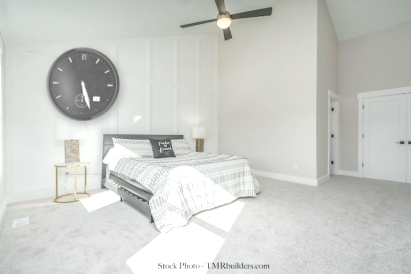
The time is 5,27
